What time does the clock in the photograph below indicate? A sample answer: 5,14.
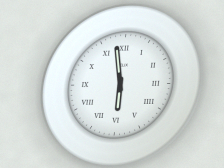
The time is 5,58
